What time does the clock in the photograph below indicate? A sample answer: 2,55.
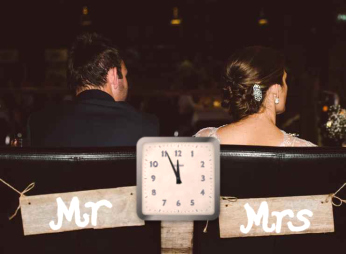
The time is 11,56
